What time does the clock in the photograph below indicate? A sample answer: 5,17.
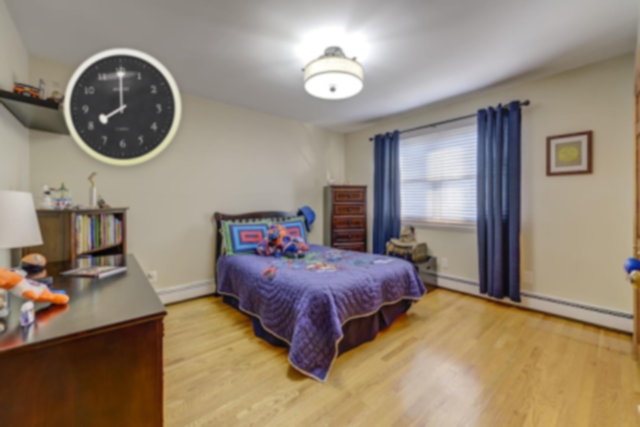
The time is 8,00
